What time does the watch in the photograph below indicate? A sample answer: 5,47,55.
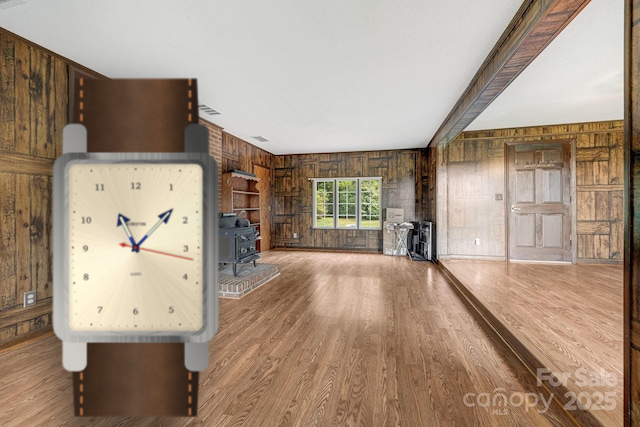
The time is 11,07,17
